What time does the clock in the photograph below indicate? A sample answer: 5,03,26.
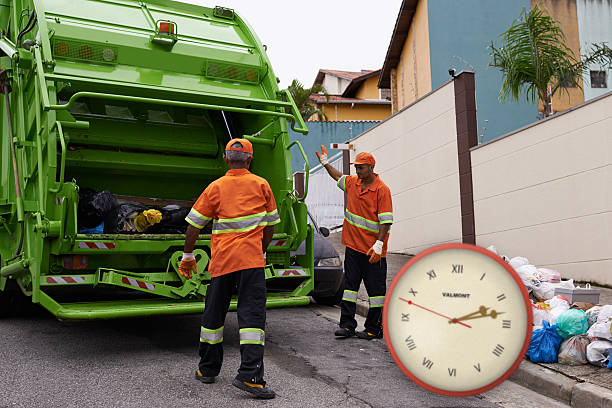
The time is 2,12,48
